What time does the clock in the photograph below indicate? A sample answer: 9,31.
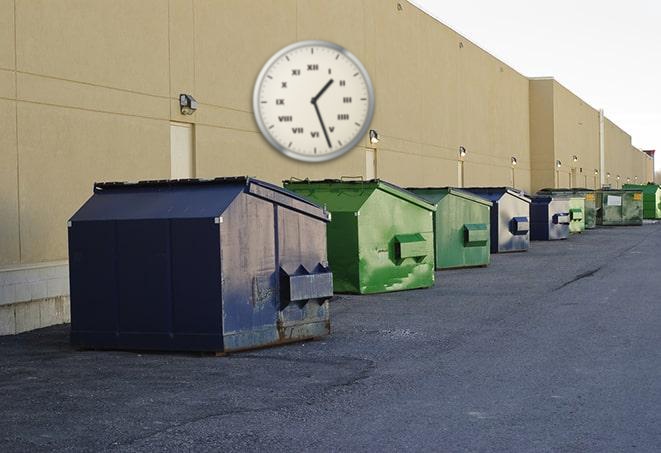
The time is 1,27
